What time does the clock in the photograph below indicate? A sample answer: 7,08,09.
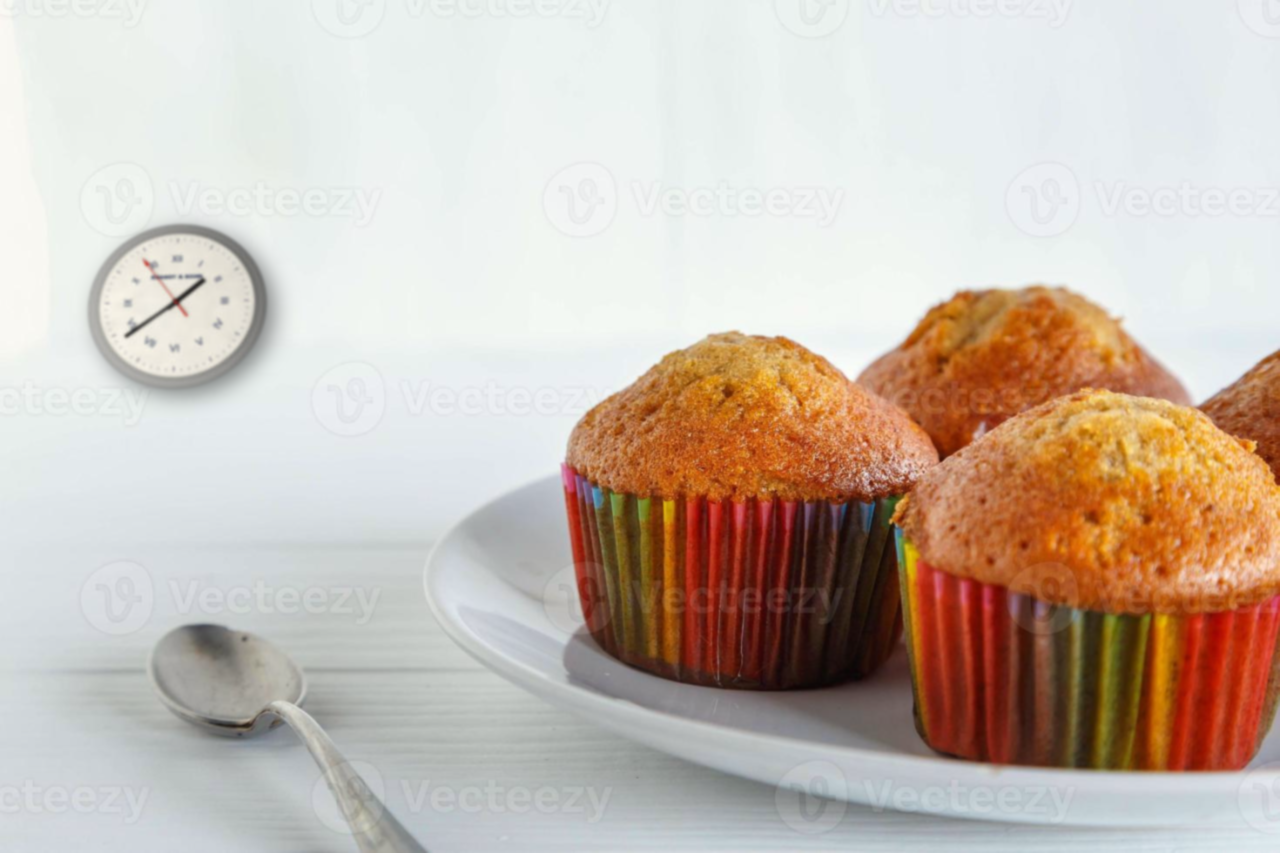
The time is 1,38,54
